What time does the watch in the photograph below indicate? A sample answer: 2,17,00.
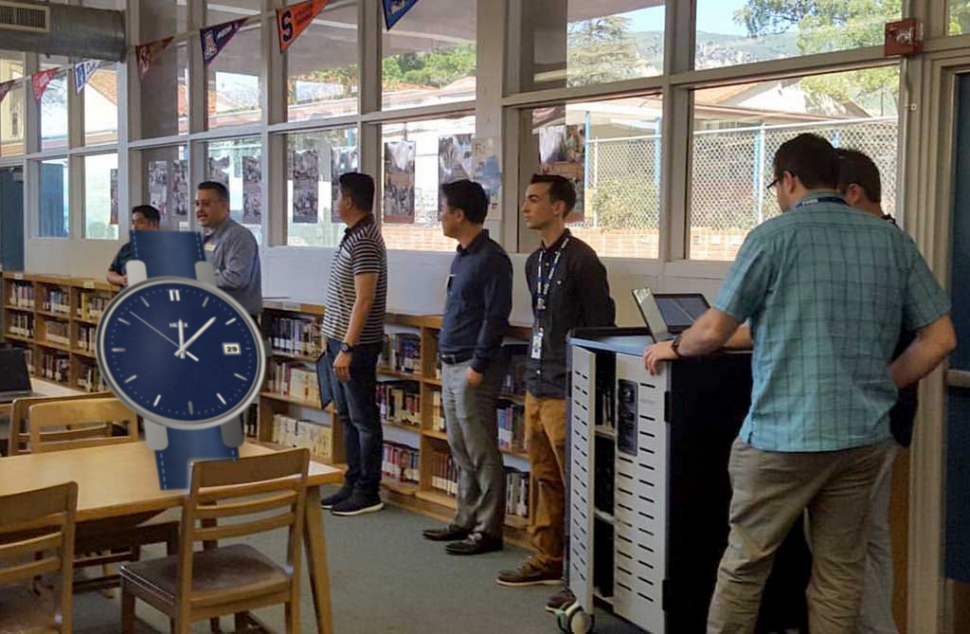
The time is 12,07,52
